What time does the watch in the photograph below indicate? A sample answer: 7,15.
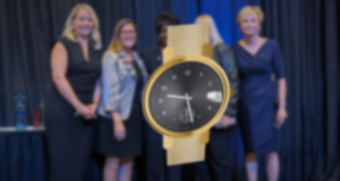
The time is 9,28
